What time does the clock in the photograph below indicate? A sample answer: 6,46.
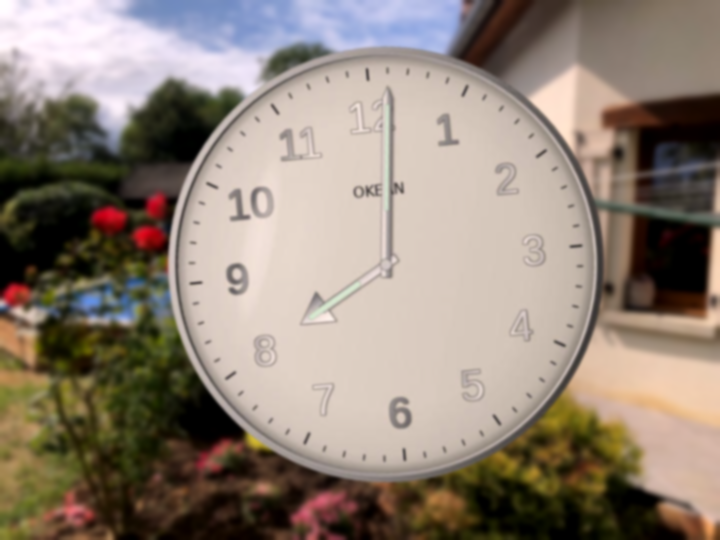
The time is 8,01
